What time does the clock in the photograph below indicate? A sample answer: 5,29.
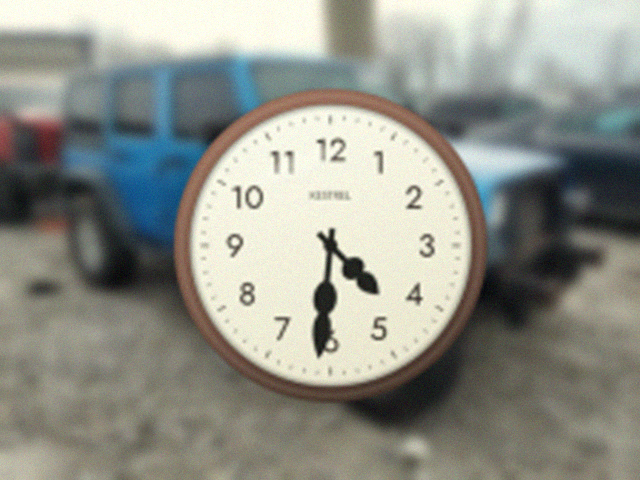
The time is 4,31
